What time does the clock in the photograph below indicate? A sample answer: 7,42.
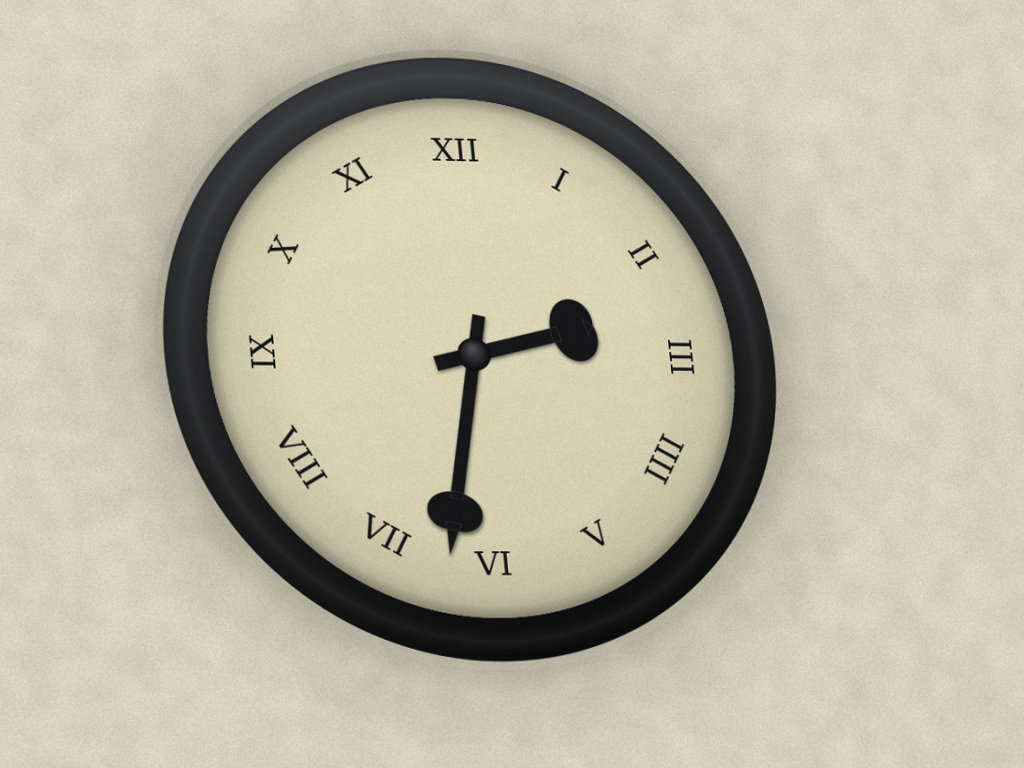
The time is 2,32
